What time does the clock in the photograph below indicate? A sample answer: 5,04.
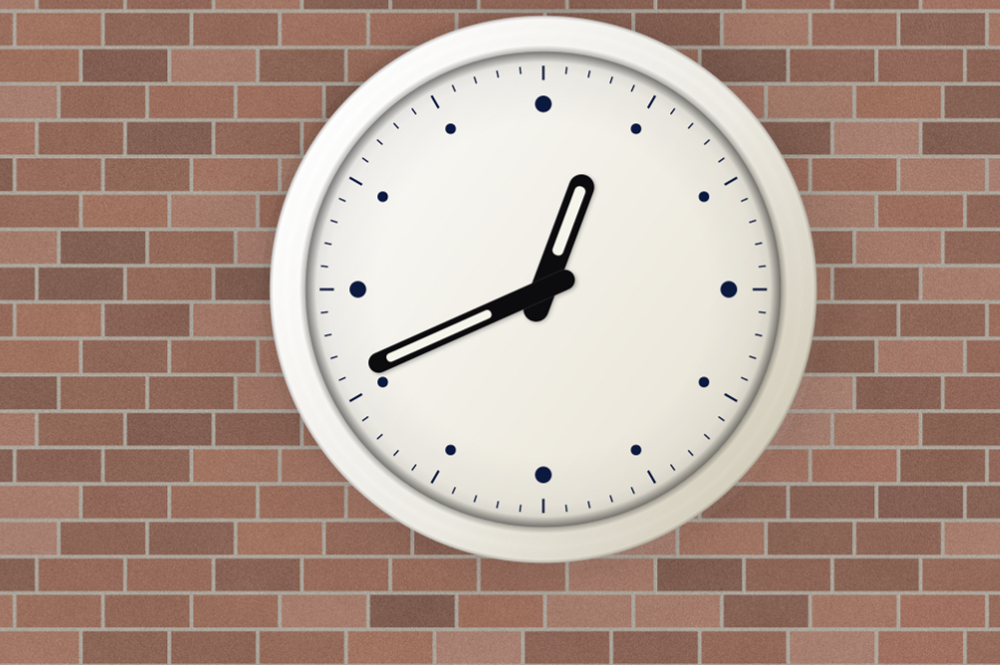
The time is 12,41
